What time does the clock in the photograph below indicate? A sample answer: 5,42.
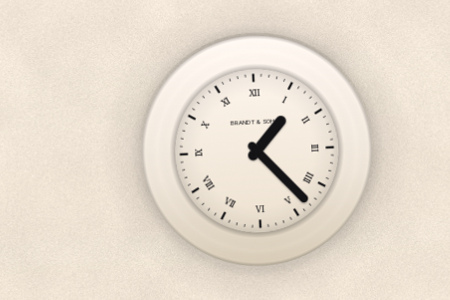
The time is 1,23
